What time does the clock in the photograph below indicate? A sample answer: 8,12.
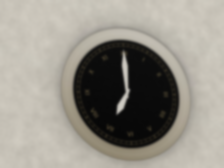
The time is 7,00
